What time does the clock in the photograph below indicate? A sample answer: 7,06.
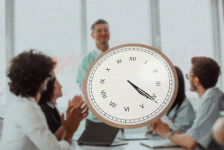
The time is 4,21
